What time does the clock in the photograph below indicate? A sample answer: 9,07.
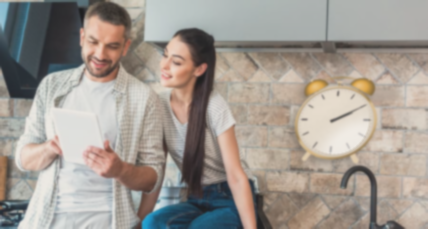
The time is 2,10
